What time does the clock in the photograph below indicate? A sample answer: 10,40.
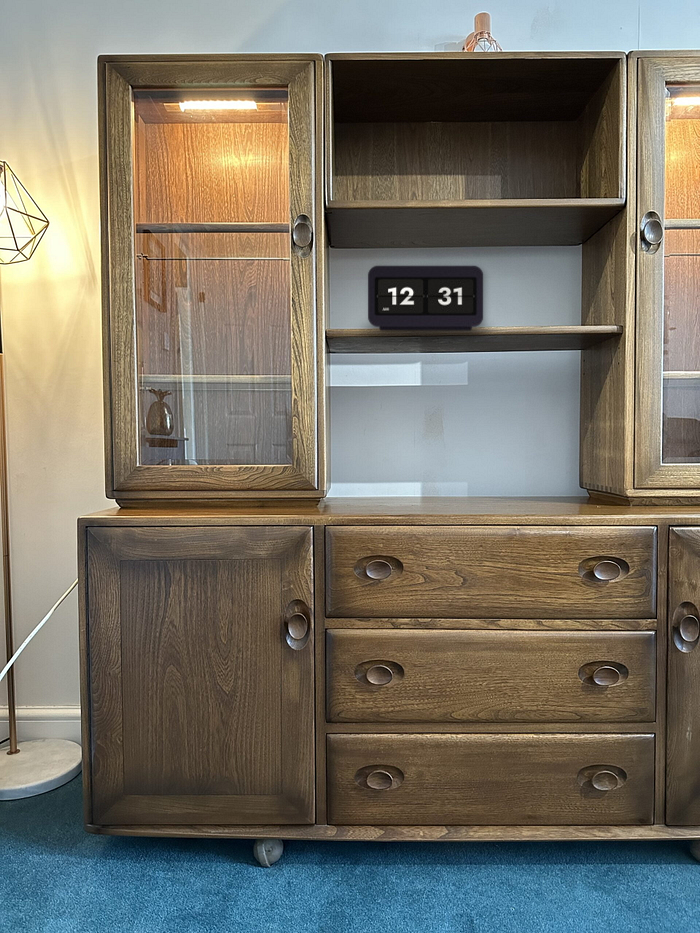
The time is 12,31
